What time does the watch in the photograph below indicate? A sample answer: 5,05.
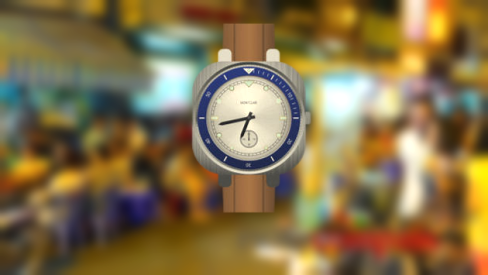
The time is 6,43
